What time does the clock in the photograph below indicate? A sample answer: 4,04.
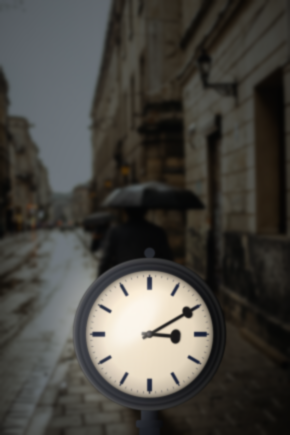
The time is 3,10
